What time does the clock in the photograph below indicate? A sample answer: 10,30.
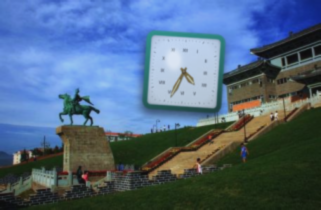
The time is 4,34
